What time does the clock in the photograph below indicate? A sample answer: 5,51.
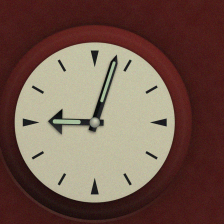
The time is 9,03
